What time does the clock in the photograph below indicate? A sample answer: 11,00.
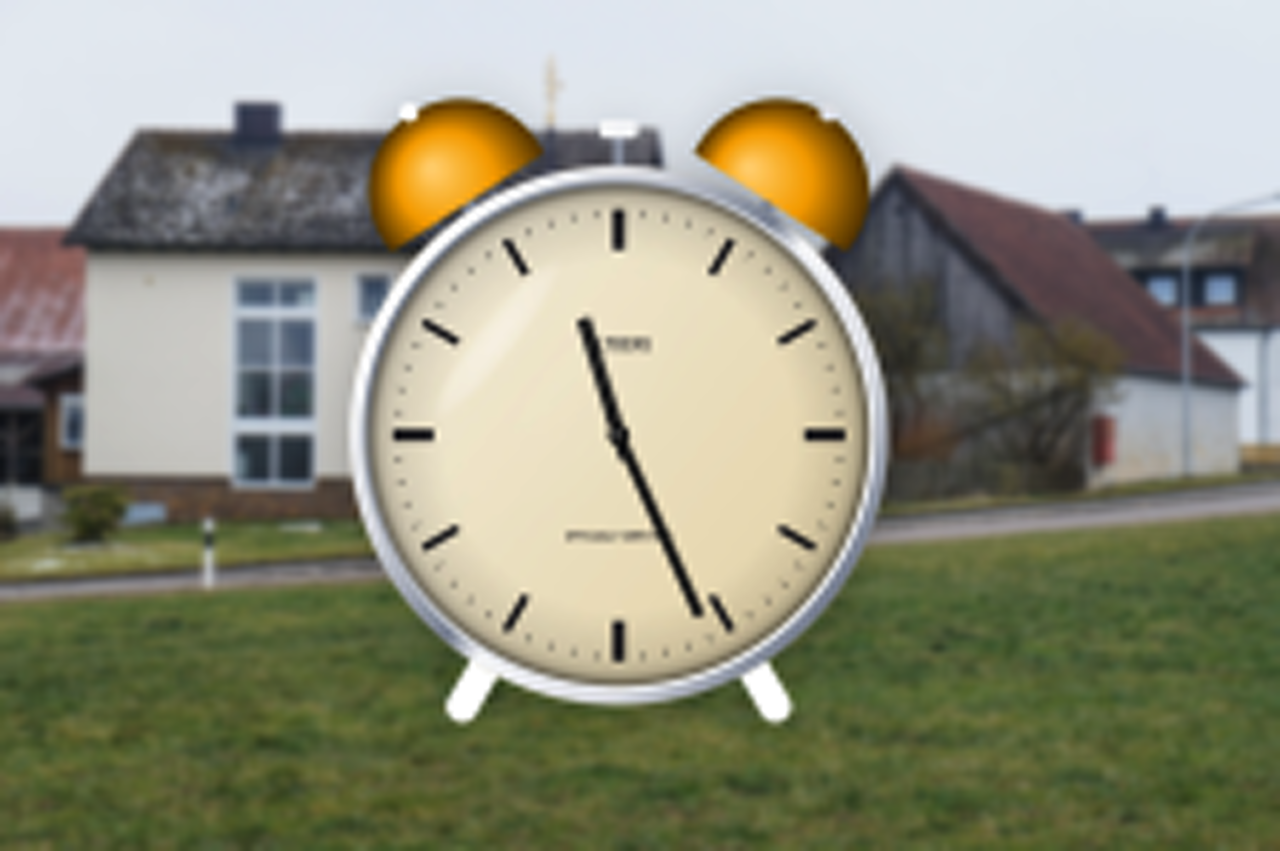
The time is 11,26
